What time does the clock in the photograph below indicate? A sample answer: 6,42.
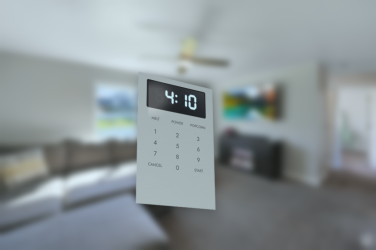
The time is 4,10
